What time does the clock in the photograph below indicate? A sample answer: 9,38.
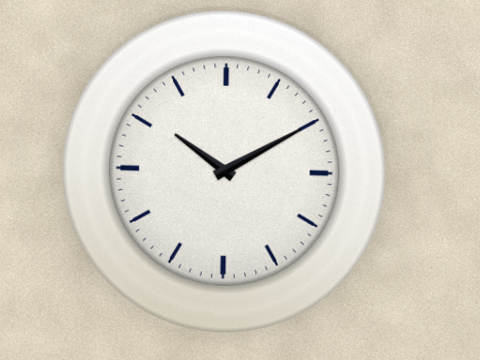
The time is 10,10
